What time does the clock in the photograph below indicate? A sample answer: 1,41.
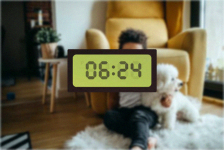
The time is 6,24
